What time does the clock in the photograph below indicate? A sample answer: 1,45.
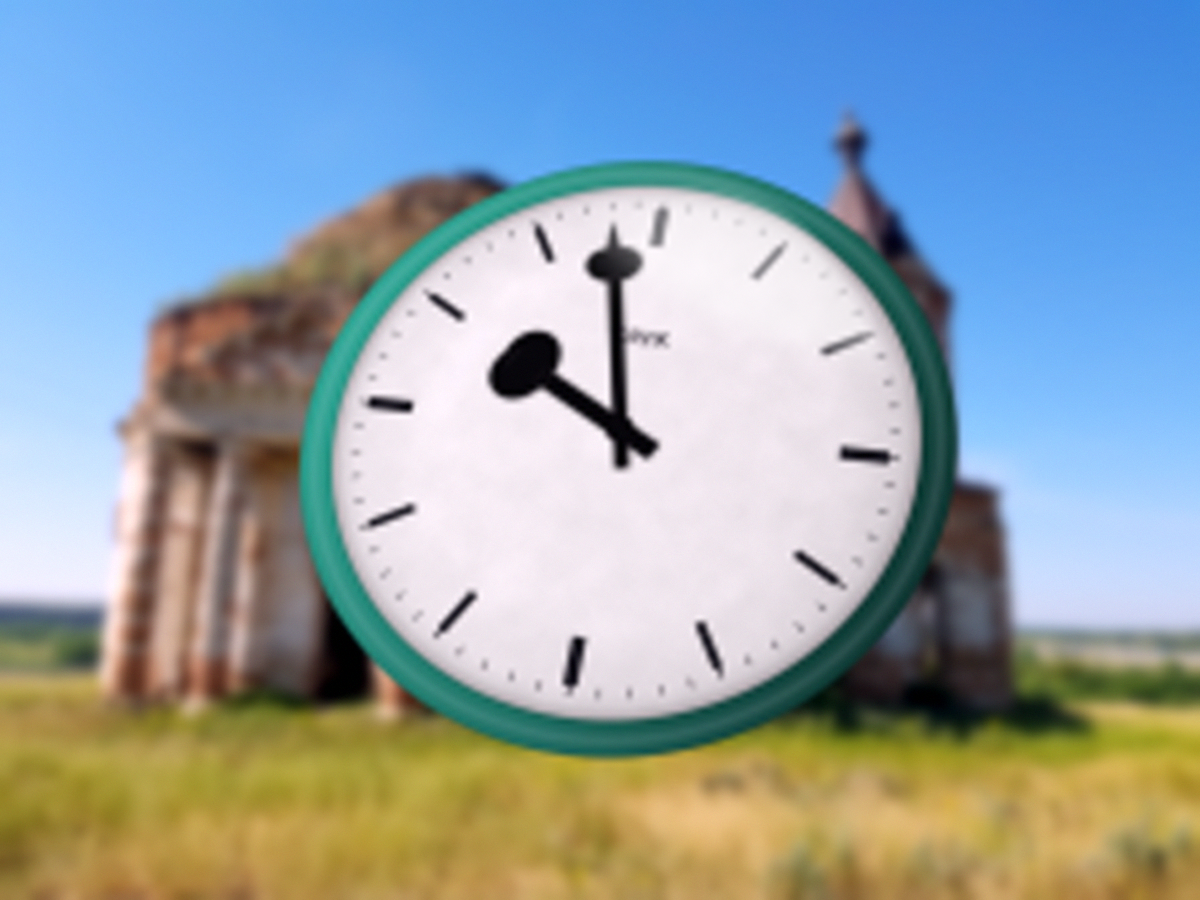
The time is 9,58
